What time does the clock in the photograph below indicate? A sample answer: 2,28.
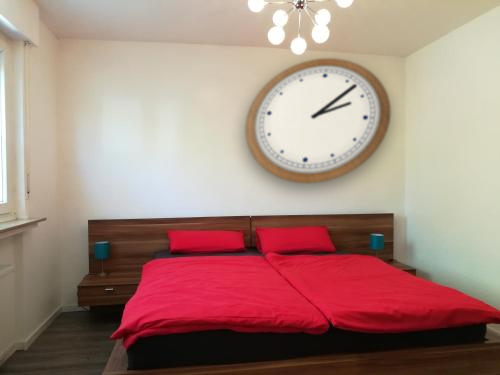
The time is 2,07
